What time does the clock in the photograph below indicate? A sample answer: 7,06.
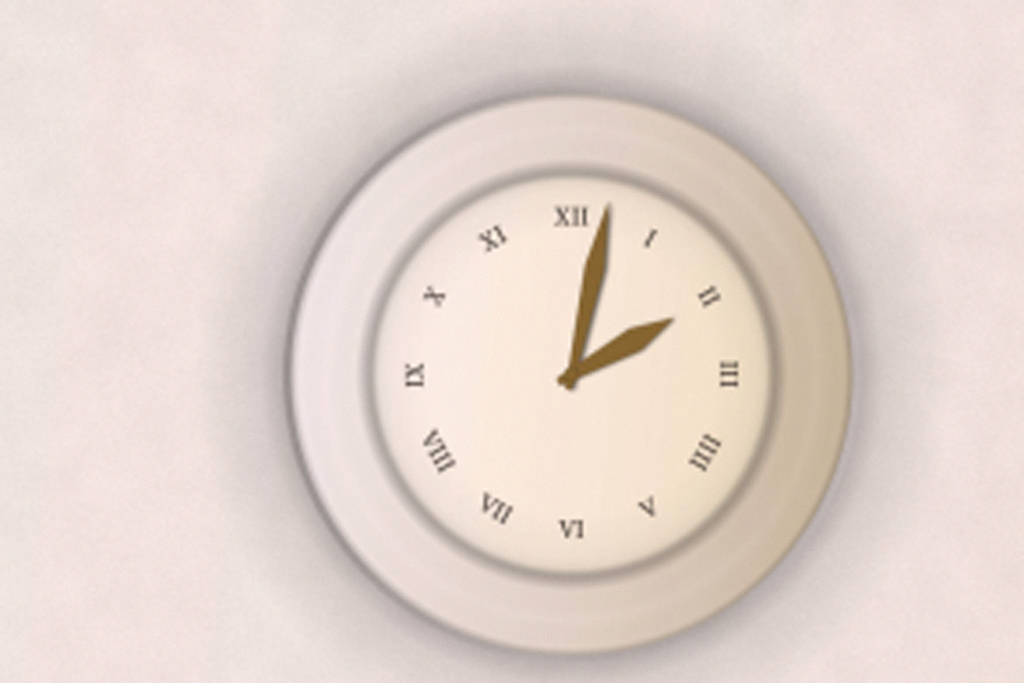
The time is 2,02
